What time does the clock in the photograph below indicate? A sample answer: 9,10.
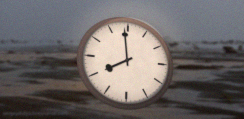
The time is 7,59
